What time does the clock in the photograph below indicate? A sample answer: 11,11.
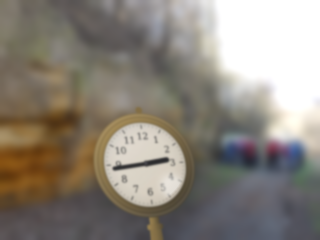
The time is 2,44
